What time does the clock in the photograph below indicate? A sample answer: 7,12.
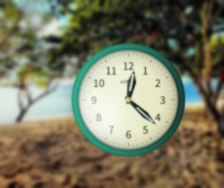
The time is 12,22
